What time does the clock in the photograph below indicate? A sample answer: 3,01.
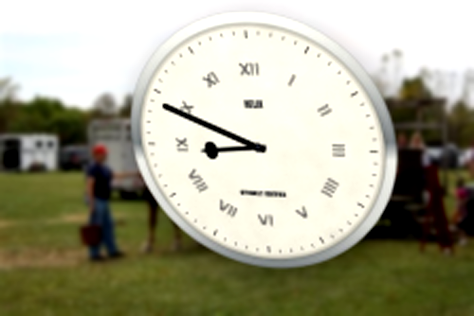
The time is 8,49
